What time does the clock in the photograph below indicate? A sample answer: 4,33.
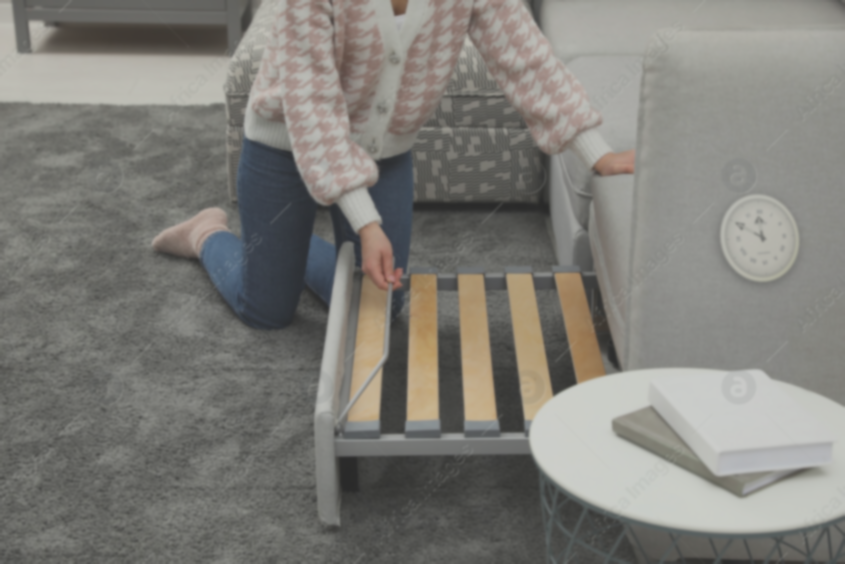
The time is 11,50
